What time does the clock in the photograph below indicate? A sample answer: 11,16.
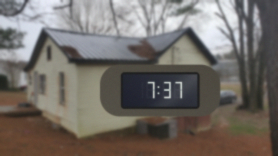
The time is 7,37
